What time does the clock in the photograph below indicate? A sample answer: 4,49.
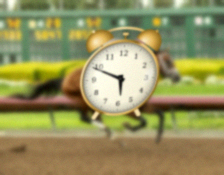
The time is 5,49
